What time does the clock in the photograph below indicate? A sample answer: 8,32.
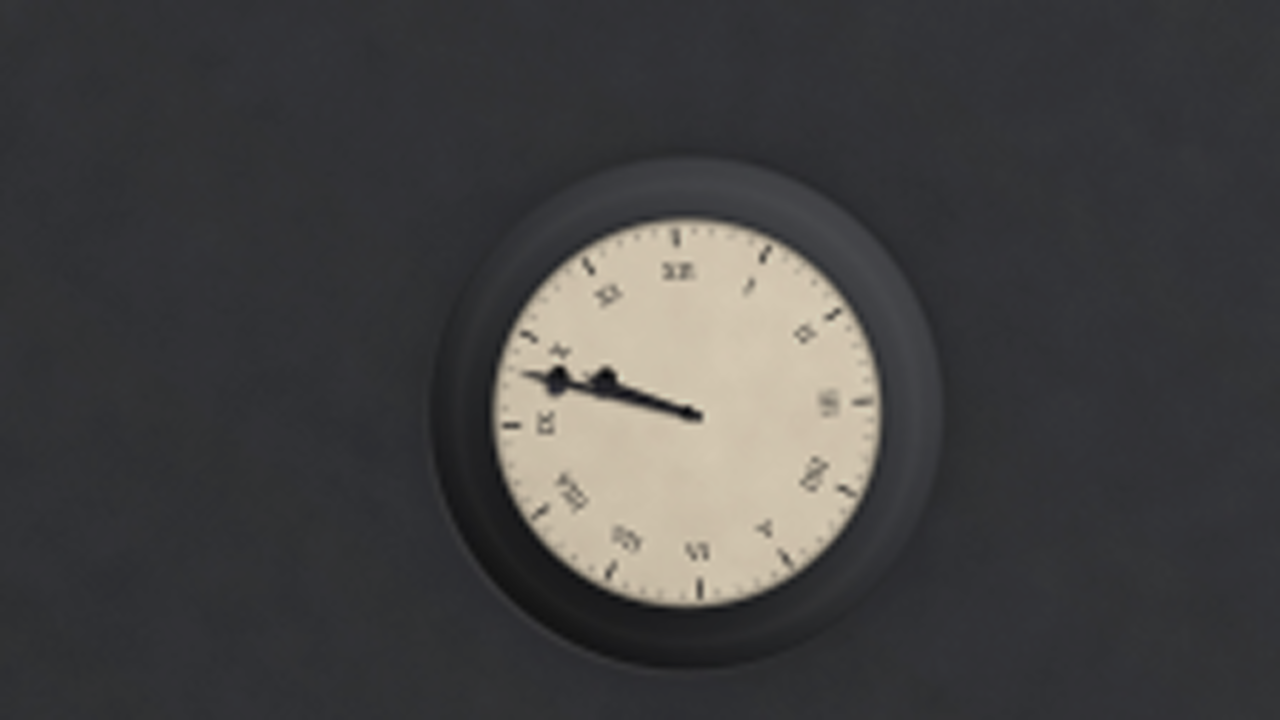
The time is 9,48
